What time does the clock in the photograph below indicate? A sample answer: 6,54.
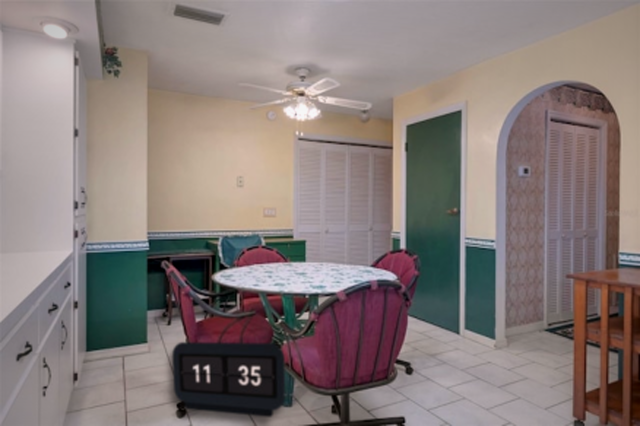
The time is 11,35
